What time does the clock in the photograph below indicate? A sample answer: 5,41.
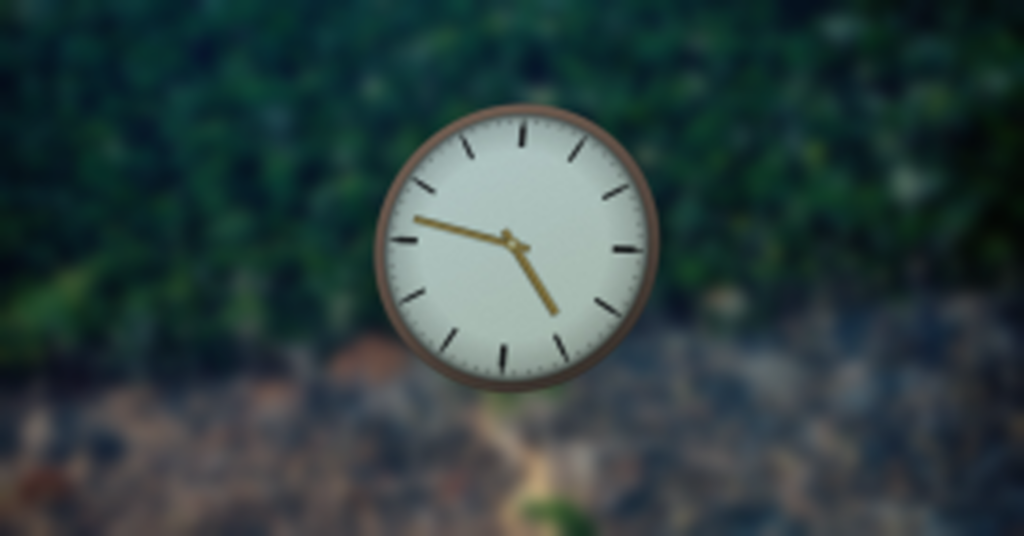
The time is 4,47
